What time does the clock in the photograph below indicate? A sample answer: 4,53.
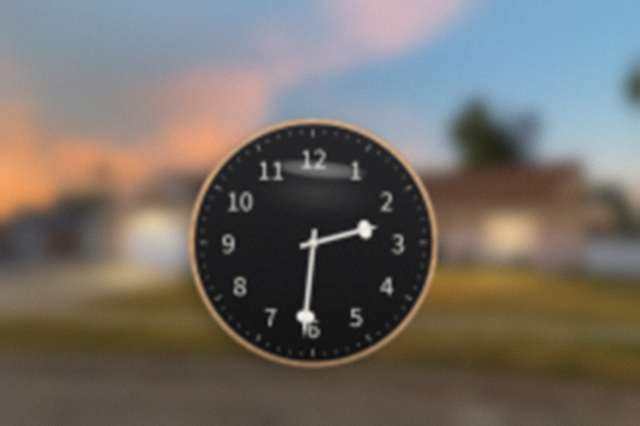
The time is 2,31
